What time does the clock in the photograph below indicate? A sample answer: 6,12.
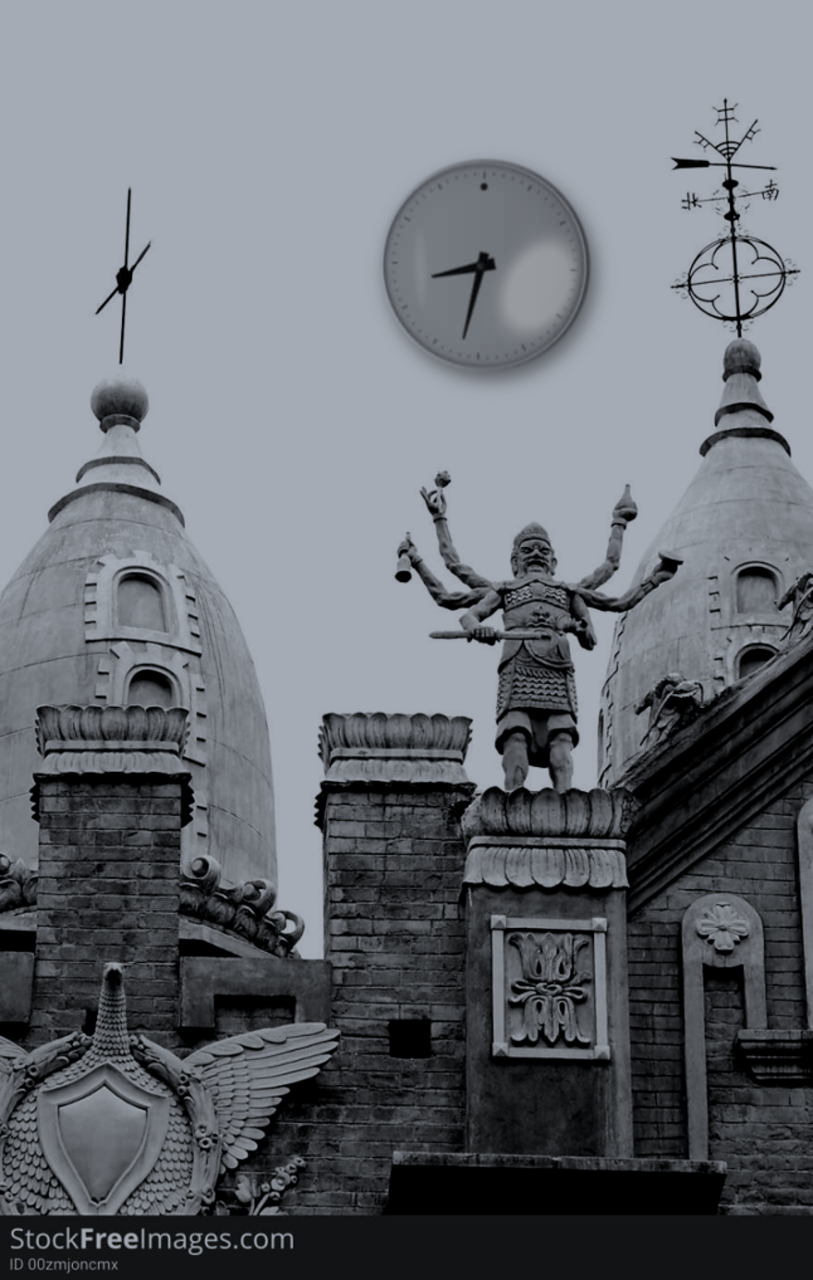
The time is 8,32
